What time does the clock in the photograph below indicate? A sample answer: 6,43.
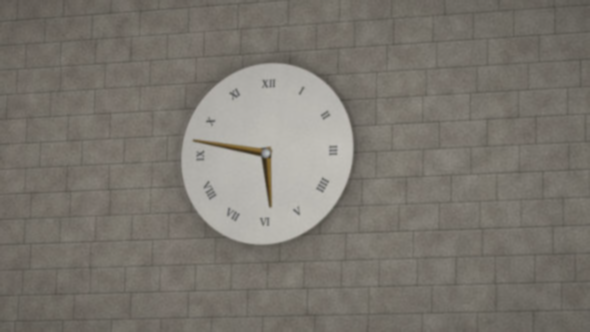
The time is 5,47
